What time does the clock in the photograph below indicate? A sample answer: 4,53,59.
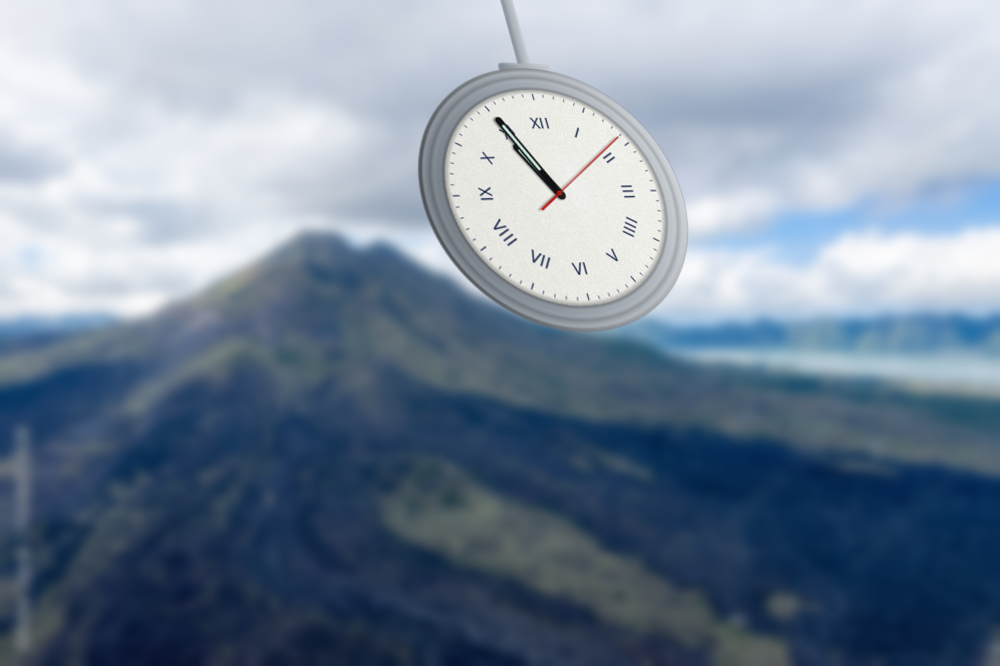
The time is 10,55,09
